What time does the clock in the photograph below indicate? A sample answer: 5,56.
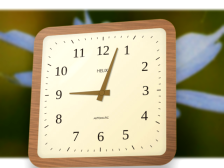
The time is 9,03
